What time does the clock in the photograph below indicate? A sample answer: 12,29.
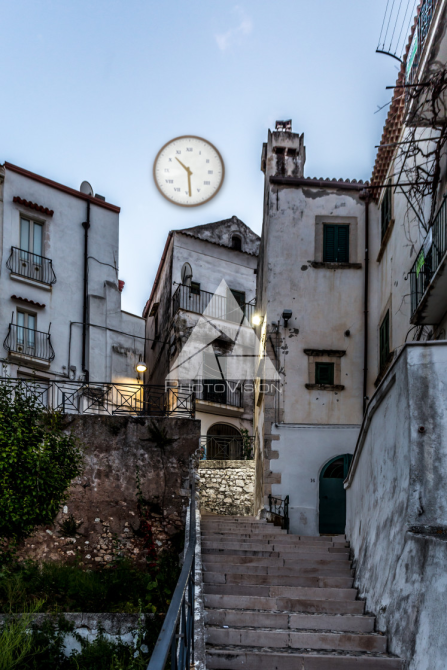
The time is 10,29
